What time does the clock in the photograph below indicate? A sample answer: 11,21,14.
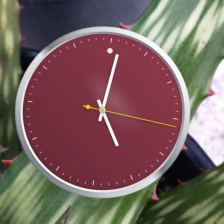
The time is 5,01,16
